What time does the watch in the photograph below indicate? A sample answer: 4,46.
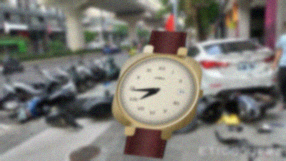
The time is 7,44
